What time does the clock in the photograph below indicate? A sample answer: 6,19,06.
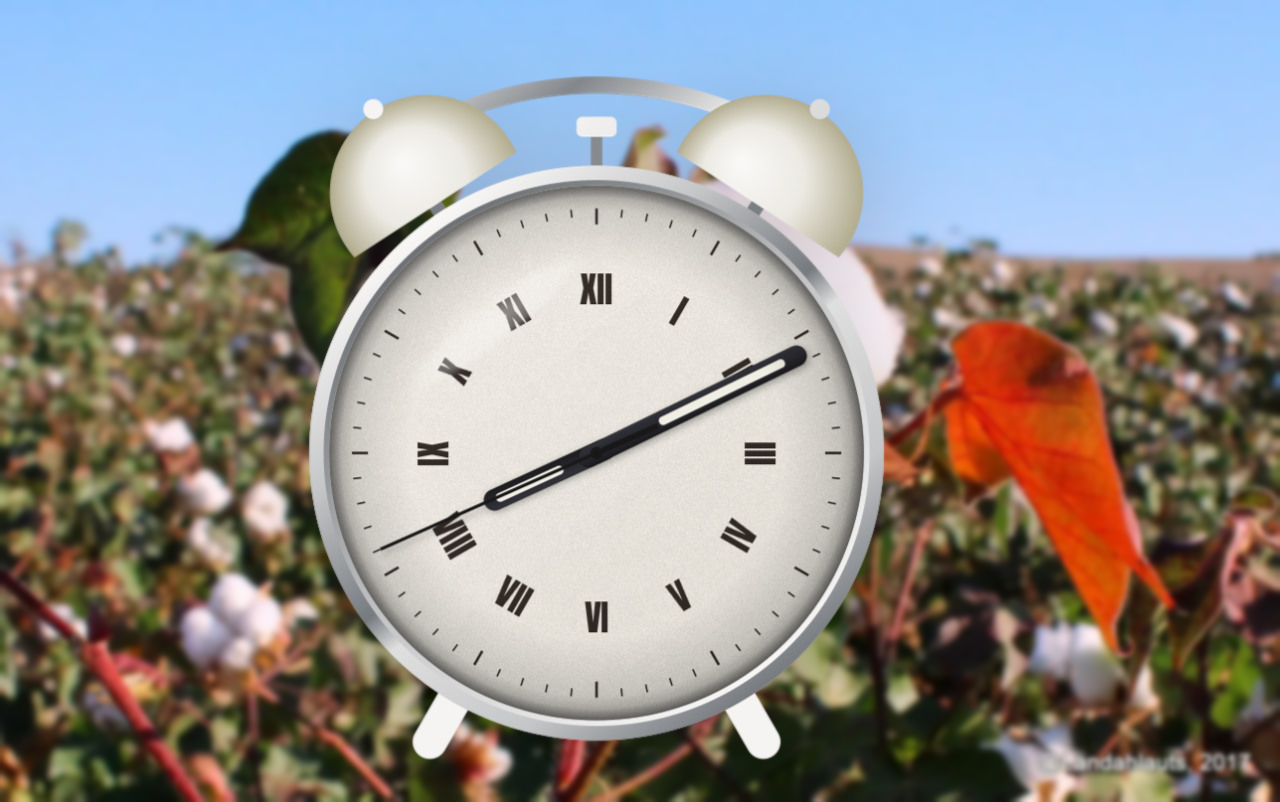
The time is 8,10,41
